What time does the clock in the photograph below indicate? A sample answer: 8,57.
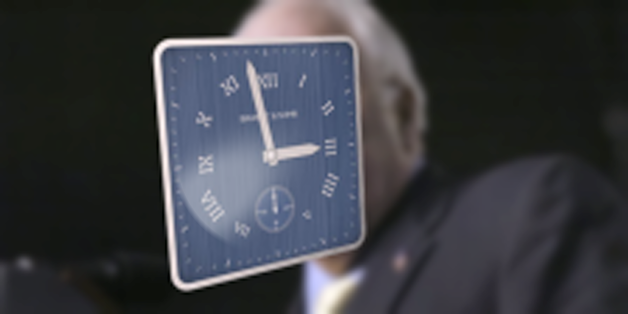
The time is 2,58
